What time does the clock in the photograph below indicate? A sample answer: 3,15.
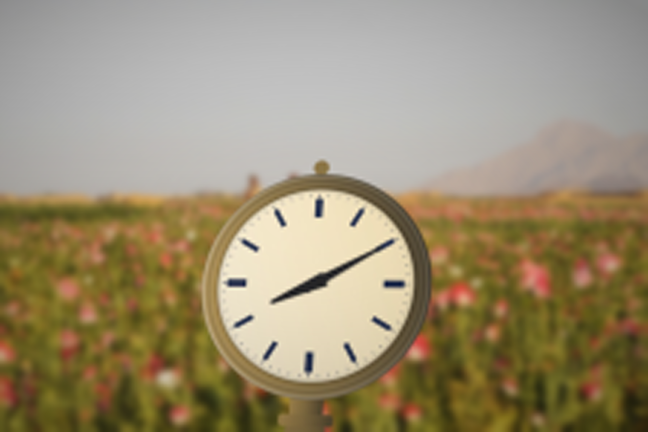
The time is 8,10
